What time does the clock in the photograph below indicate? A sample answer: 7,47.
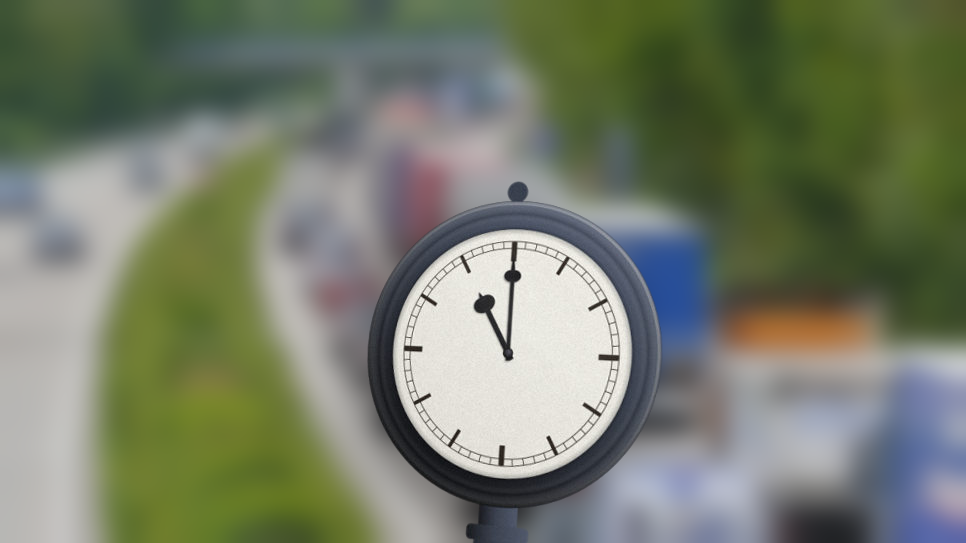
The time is 11,00
